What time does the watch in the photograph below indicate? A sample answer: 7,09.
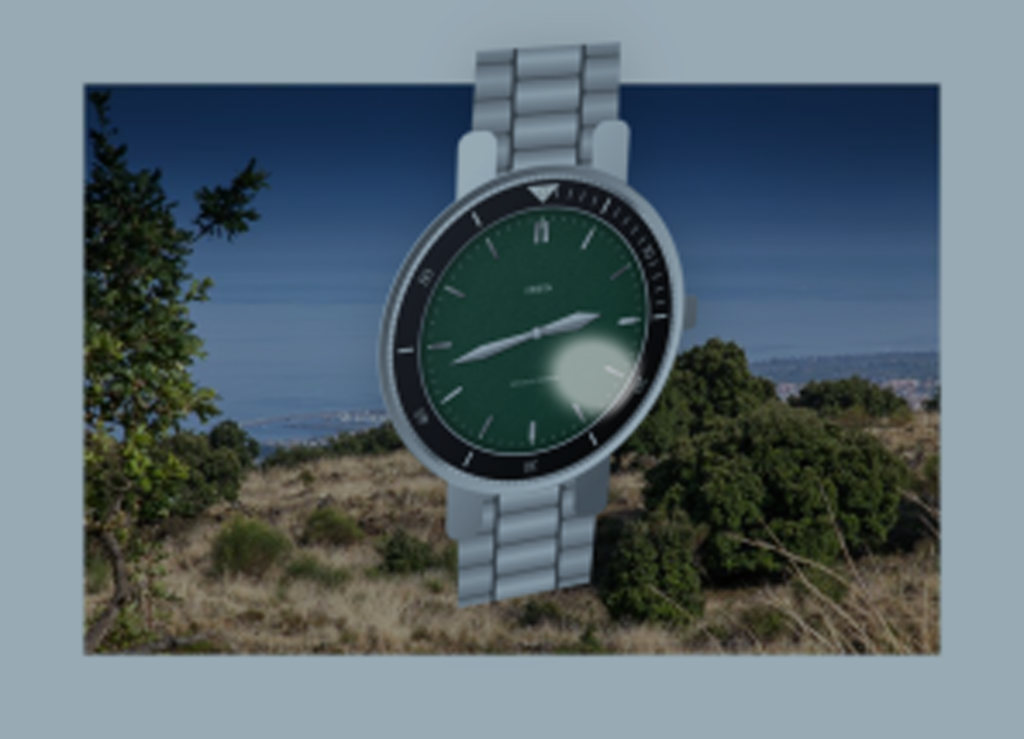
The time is 2,43
